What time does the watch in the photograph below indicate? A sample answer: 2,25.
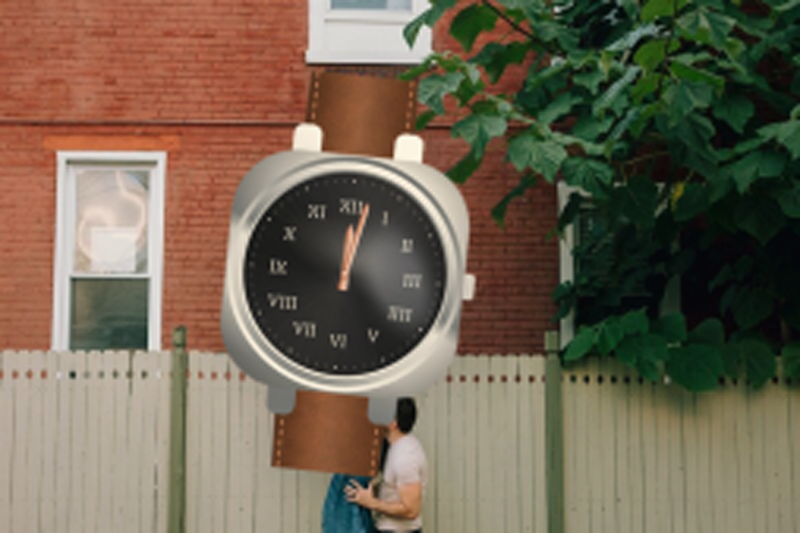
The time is 12,02
